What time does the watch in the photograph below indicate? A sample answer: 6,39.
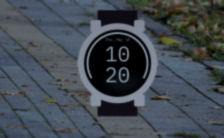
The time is 10,20
